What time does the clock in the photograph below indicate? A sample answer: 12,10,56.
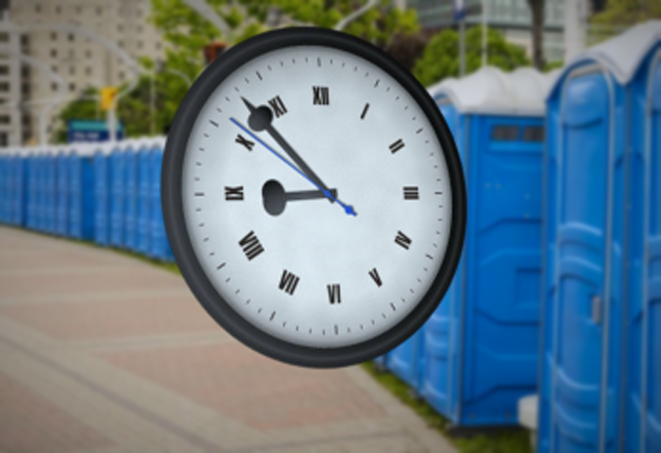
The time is 8,52,51
